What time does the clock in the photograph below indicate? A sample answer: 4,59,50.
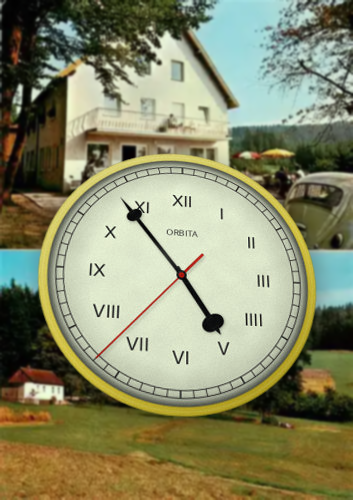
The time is 4,53,37
